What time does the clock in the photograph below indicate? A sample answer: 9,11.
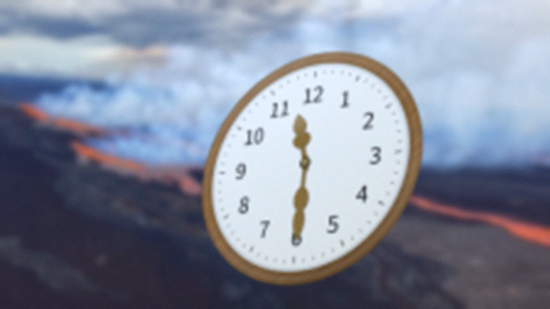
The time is 11,30
